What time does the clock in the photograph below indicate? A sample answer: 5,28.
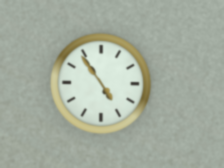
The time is 4,54
